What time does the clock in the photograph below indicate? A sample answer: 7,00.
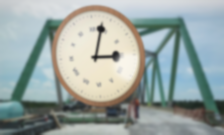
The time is 3,03
